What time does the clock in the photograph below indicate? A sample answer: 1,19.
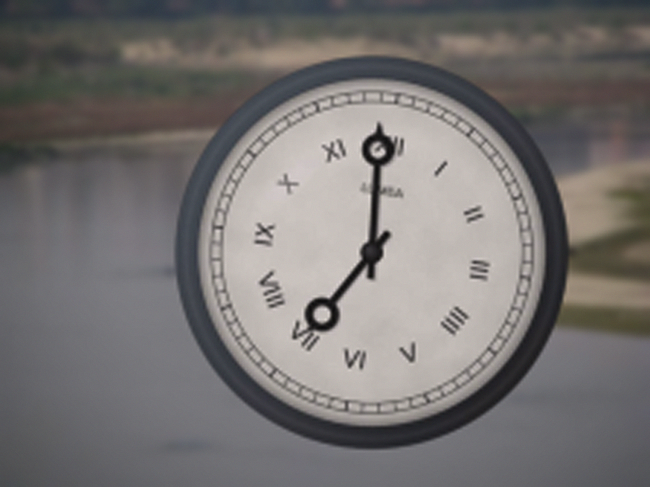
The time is 6,59
